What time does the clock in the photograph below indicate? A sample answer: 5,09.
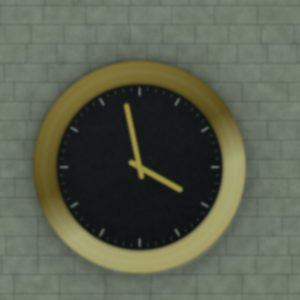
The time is 3,58
